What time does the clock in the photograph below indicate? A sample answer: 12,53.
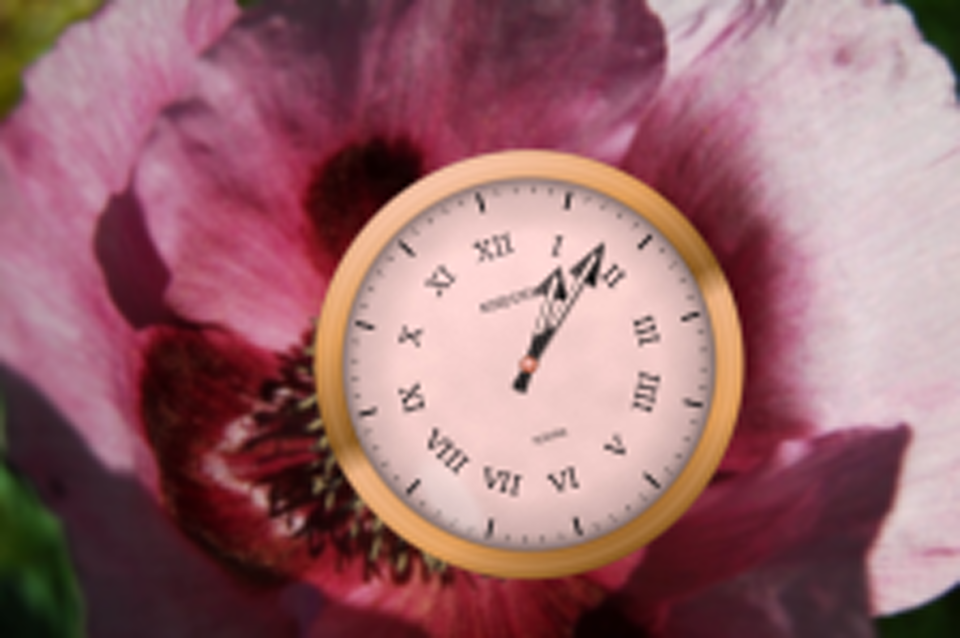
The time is 1,08
